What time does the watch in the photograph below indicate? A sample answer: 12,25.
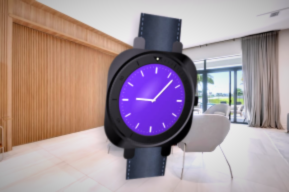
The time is 9,07
